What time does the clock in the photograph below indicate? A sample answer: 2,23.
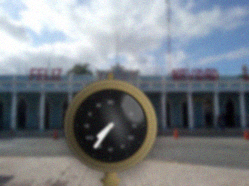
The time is 7,36
